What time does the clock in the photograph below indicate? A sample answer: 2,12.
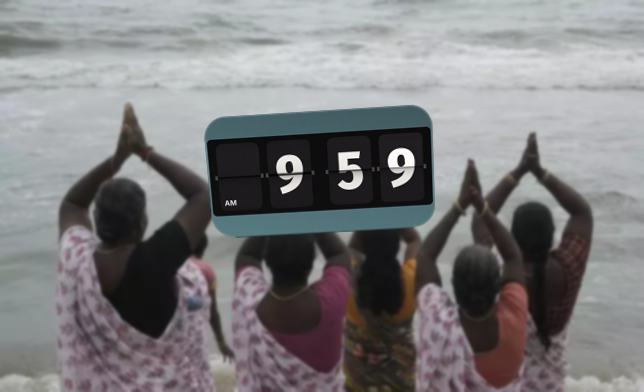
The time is 9,59
